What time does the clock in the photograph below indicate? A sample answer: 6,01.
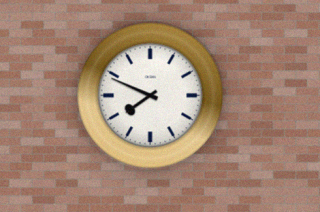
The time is 7,49
